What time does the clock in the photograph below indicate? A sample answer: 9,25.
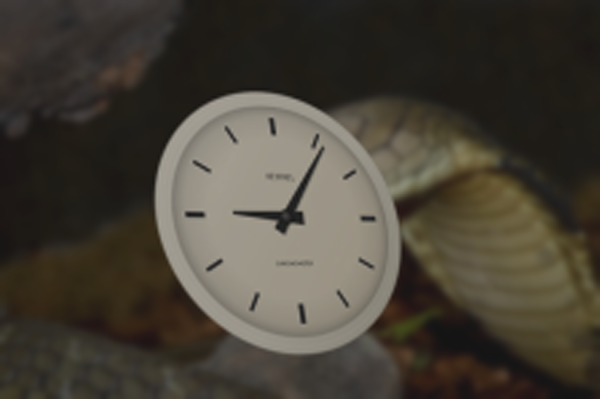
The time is 9,06
